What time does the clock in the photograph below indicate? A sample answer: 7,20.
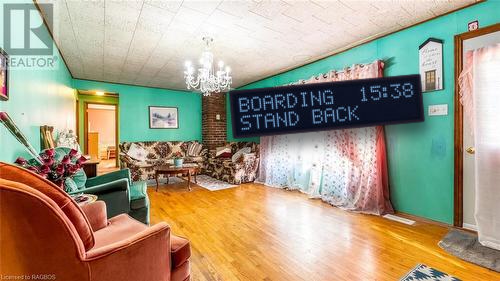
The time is 15,38
